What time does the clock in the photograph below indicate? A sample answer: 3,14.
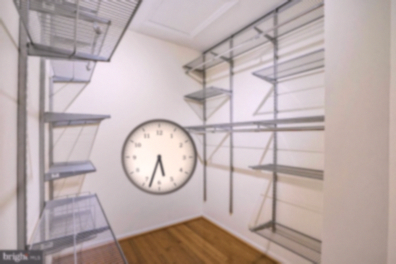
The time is 5,33
